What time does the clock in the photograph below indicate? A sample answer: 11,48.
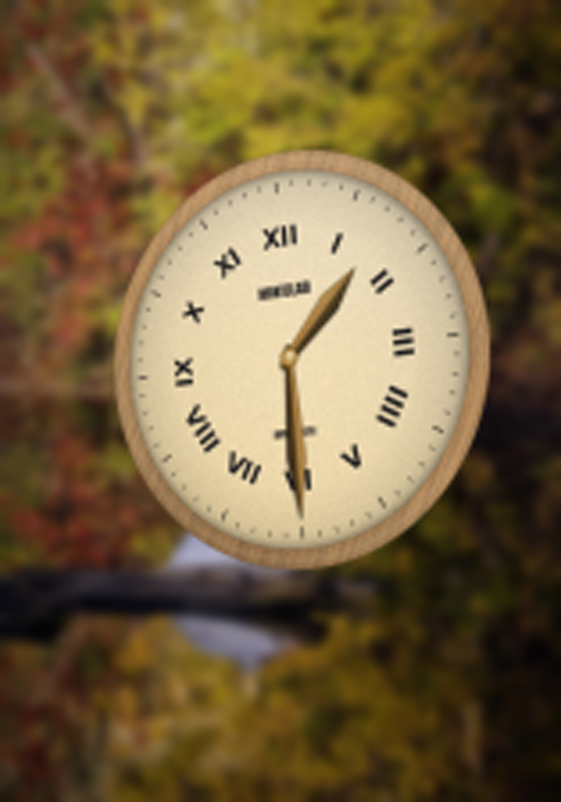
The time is 1,30
